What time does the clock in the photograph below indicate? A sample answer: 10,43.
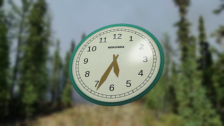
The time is 5,34
